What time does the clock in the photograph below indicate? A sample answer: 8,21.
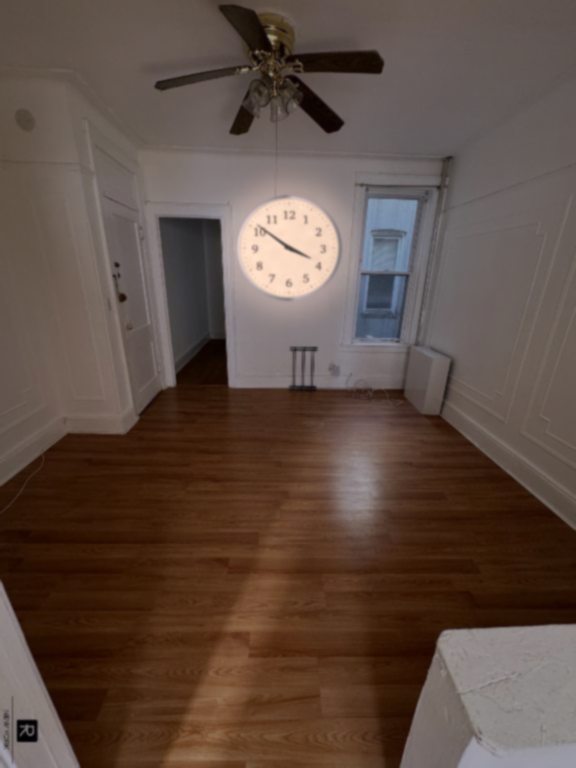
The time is 3,51
